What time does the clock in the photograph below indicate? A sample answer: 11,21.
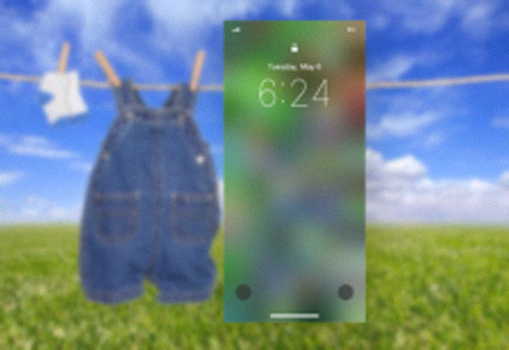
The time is 6,24
